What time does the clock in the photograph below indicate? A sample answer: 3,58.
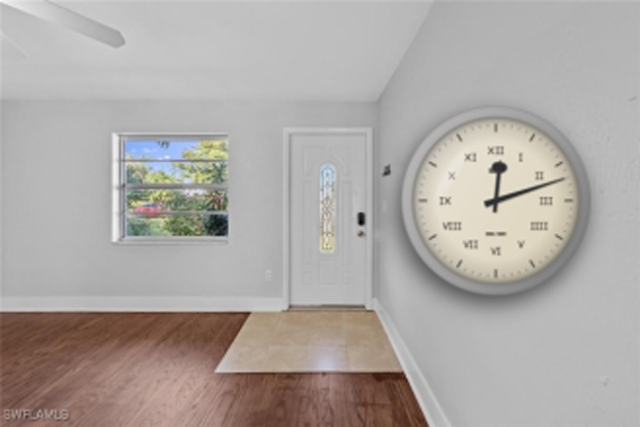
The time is 12,12
